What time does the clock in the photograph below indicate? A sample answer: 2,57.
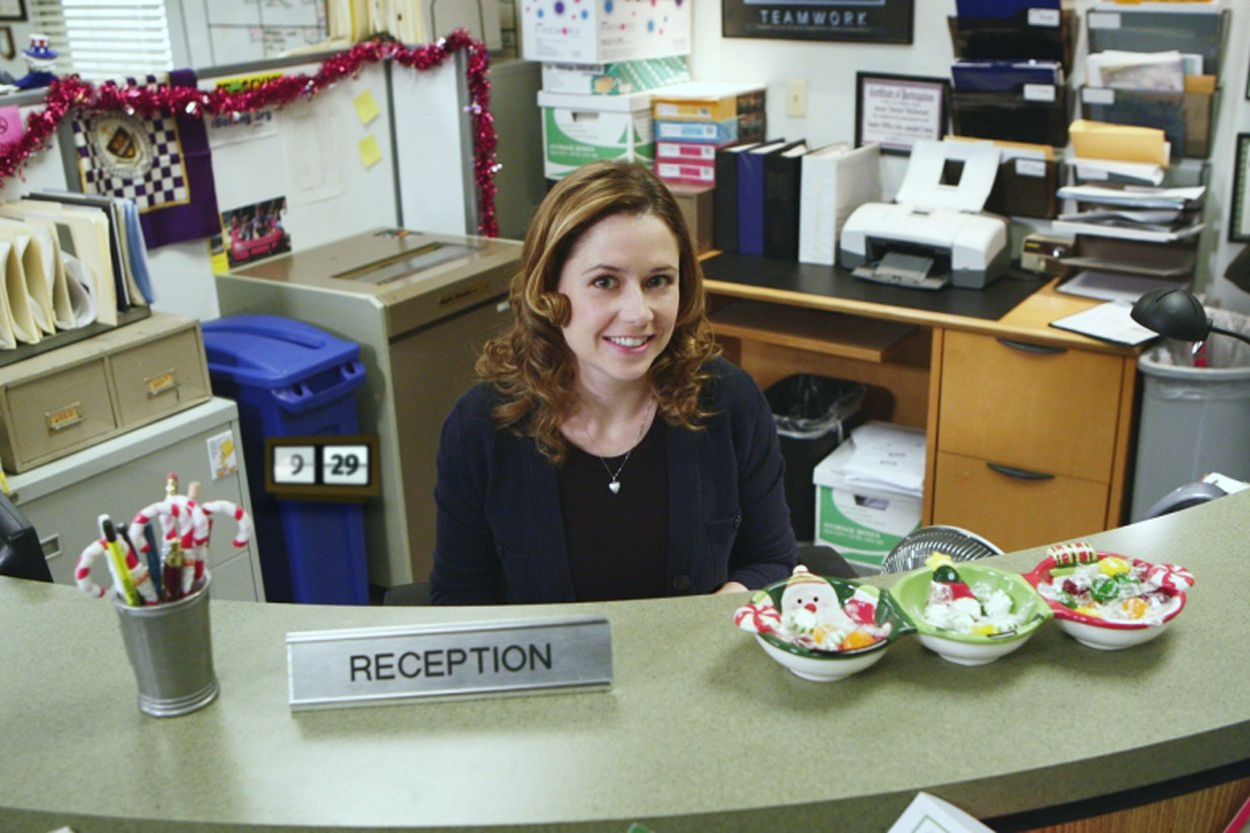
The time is 9,29
